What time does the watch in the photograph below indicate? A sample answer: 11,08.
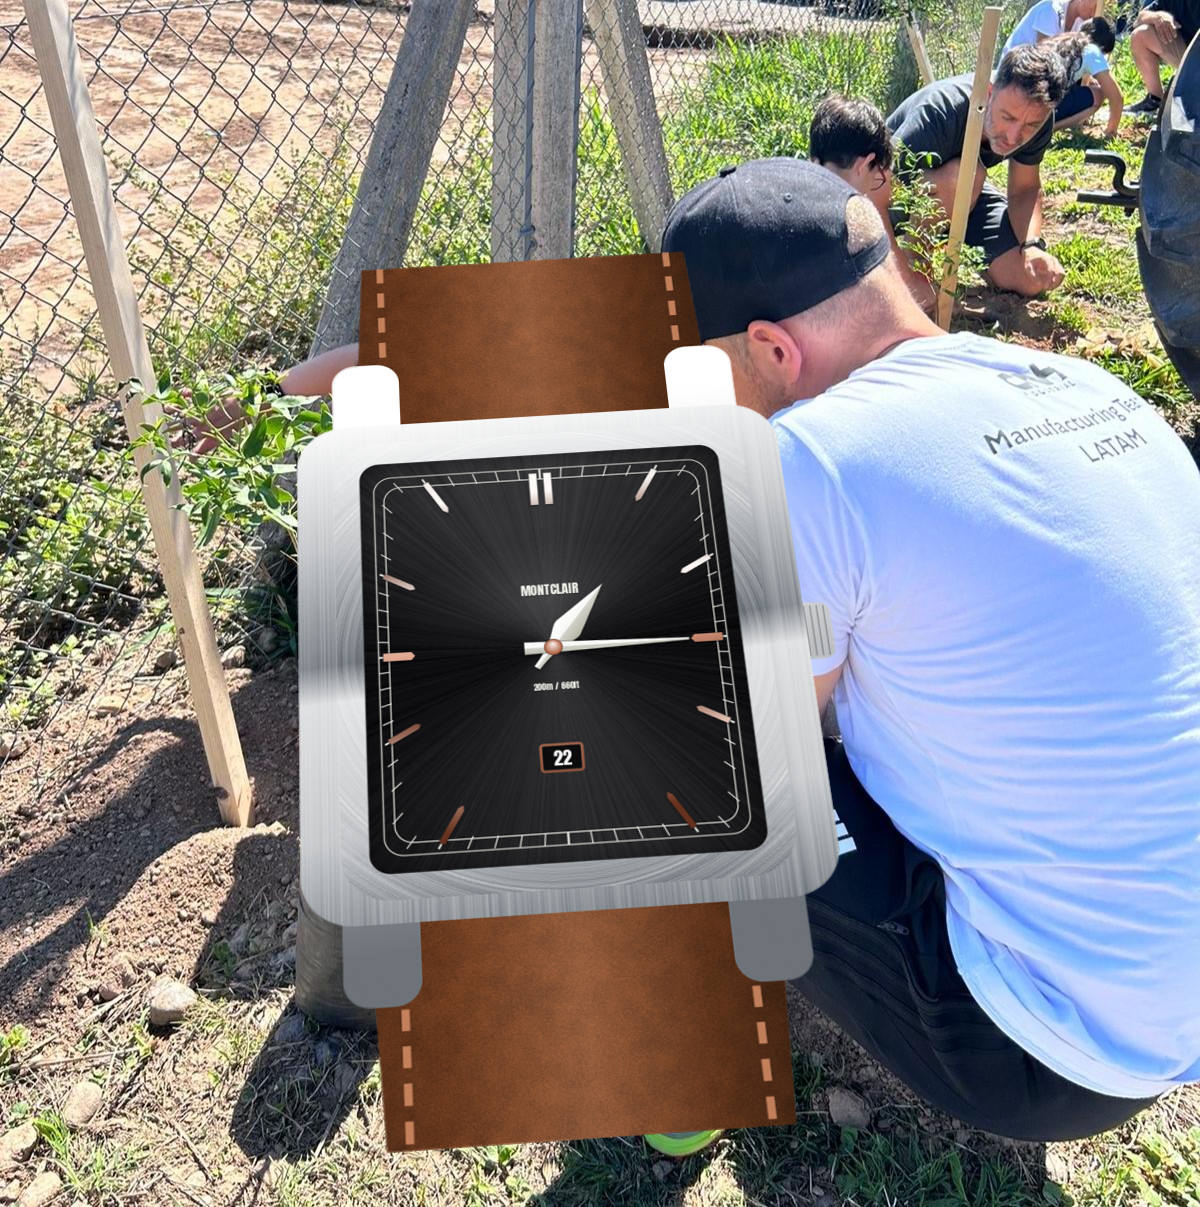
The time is 1,15
